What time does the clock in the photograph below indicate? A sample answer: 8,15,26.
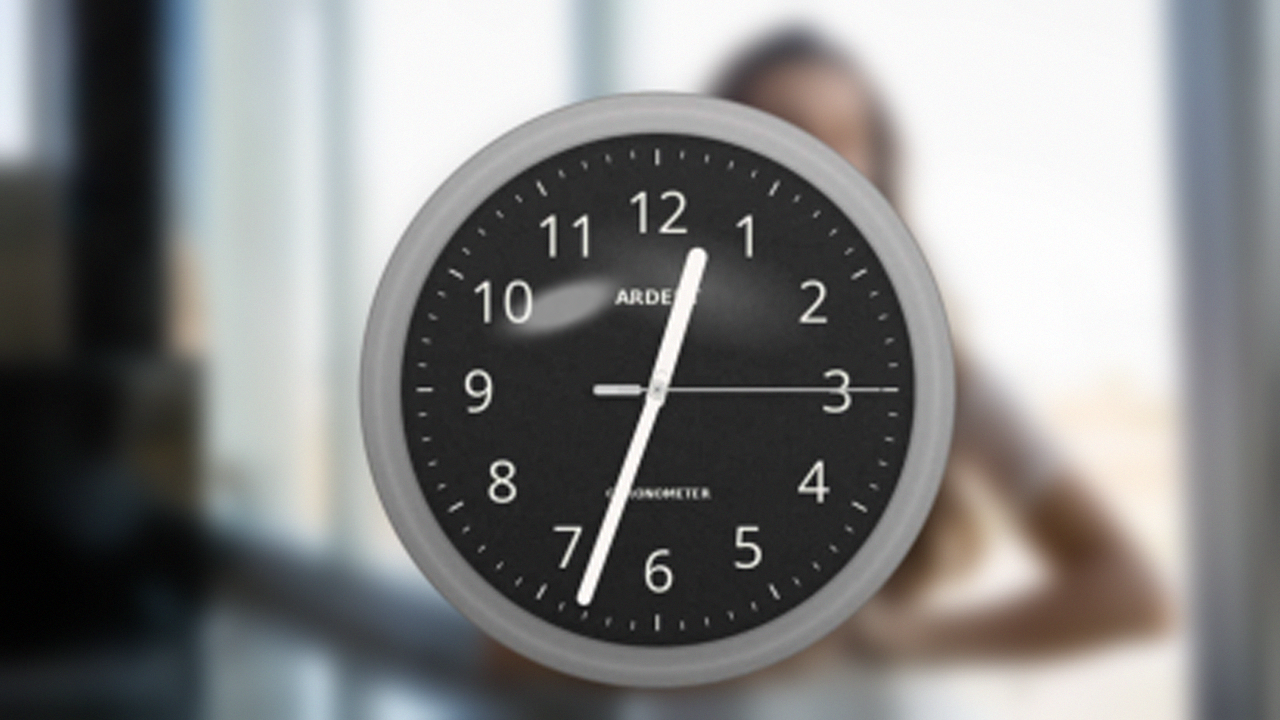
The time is 12,33,15
